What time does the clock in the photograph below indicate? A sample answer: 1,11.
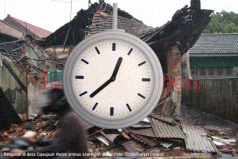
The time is 12,38
